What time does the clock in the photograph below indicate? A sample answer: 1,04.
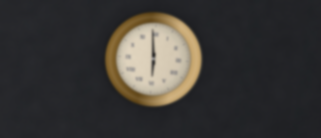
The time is 5,59
